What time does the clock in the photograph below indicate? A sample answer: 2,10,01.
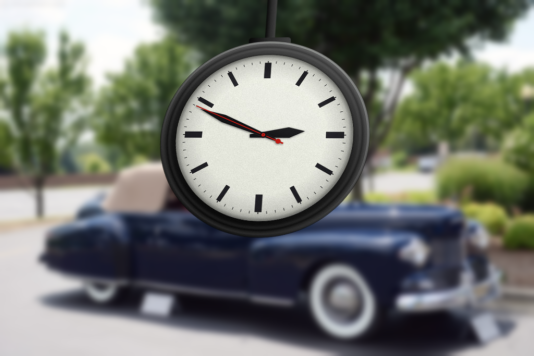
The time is 2,48,49
